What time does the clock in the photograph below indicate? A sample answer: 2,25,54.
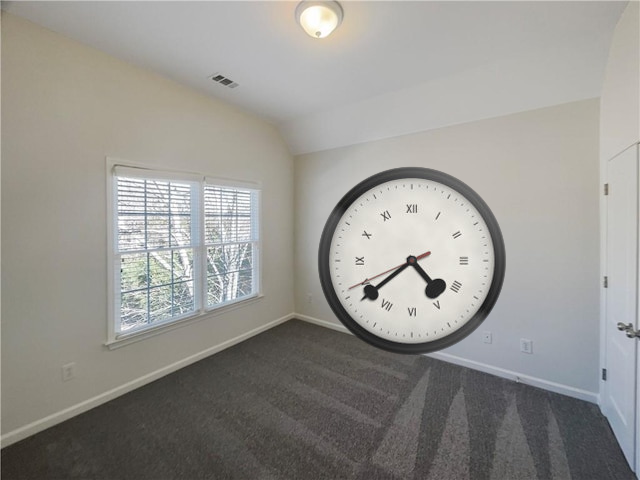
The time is 4,38,41
